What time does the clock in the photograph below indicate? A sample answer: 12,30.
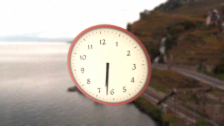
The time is 6,32
